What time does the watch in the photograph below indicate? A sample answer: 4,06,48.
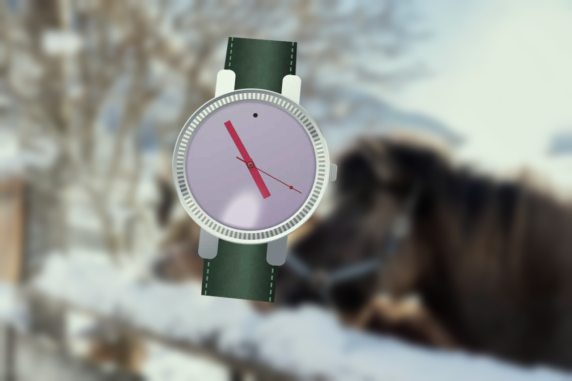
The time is 4,54,19
